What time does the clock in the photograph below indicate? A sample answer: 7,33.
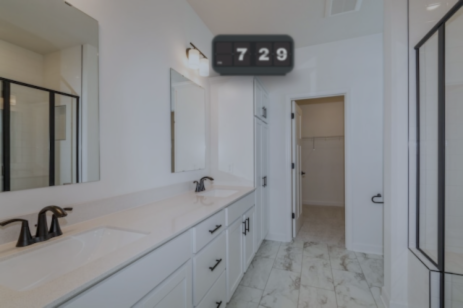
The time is 7,29
